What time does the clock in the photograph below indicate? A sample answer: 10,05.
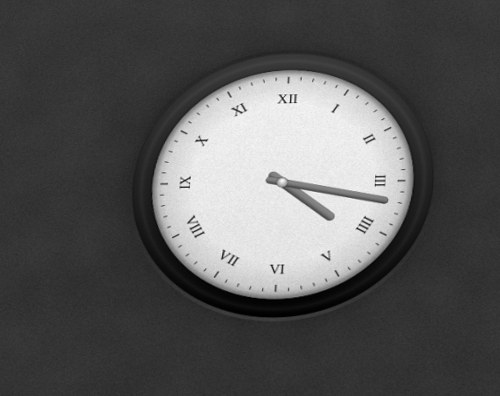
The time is 4,17
